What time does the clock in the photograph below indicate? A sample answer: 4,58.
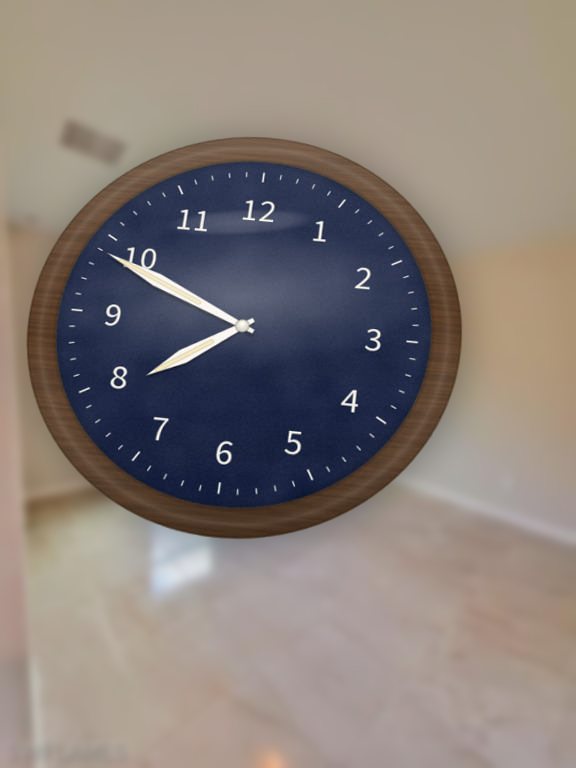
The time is 7,49
